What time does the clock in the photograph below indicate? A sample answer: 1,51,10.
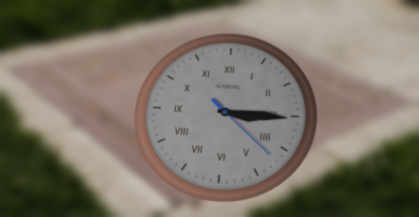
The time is 3,15,22
